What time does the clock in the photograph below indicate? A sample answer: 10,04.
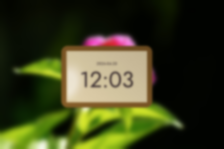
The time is 12,03
